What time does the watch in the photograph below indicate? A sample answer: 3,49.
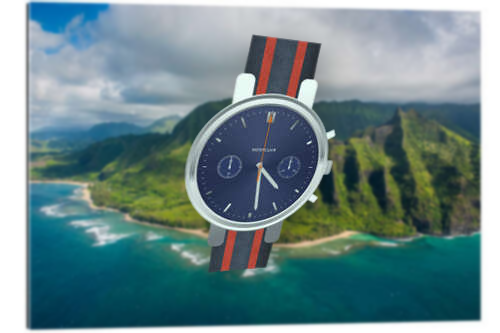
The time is 4,29
